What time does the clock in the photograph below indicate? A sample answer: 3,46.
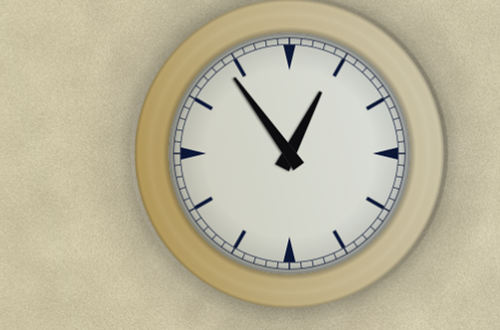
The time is 12,54
